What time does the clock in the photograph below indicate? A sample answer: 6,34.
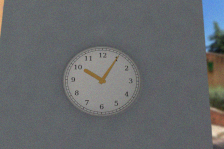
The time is 10,05
